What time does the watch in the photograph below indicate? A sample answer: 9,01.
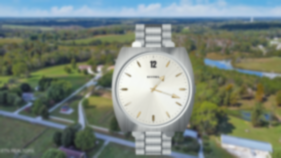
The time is 1,18
